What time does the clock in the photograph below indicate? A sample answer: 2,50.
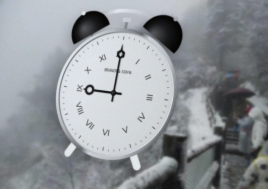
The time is 9,00
